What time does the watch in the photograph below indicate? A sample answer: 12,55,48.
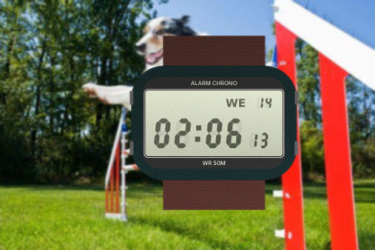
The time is 2,06,13
